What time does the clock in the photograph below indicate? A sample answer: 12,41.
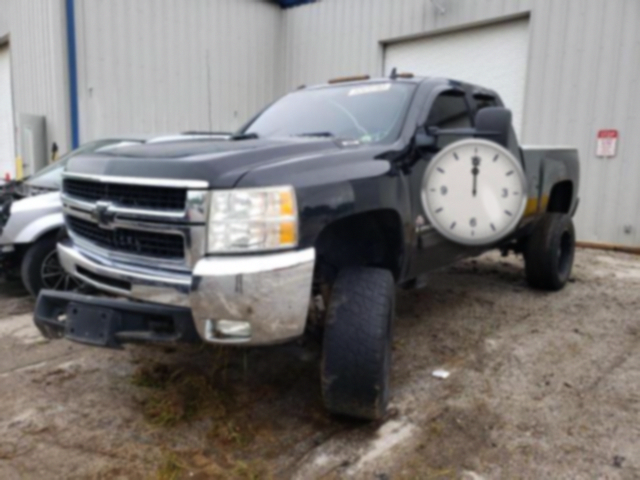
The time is 12,00
